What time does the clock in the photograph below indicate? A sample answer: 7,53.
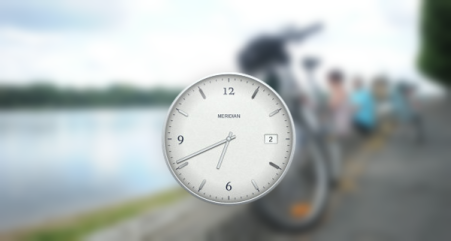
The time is 6,41
